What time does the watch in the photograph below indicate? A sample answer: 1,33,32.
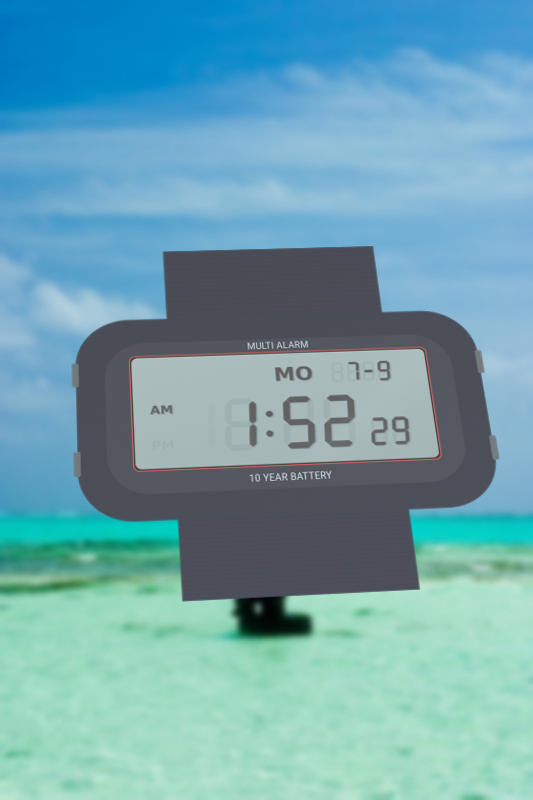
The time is 1,52,29
